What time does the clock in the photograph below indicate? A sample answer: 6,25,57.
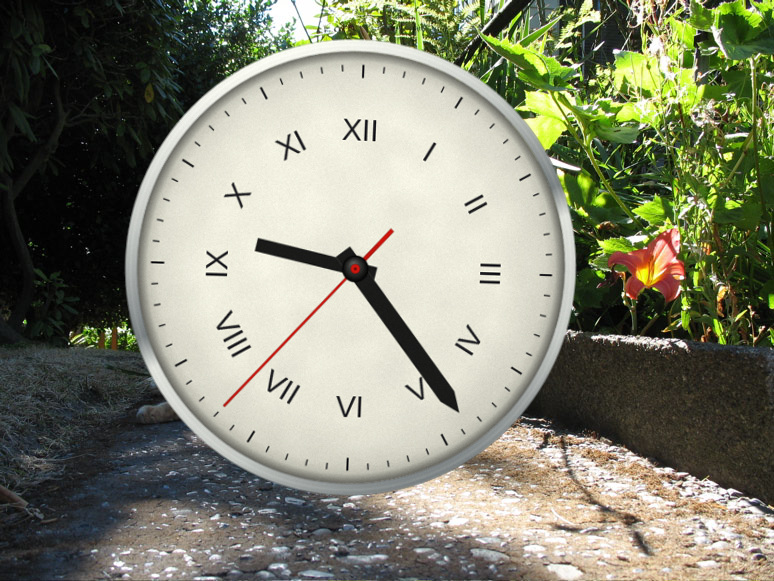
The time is 9,23,37
